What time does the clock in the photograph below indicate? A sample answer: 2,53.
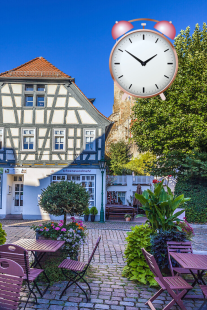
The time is 1,51
